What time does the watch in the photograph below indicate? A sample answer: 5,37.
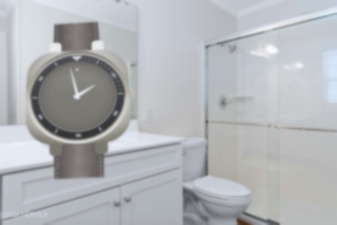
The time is 1,58
